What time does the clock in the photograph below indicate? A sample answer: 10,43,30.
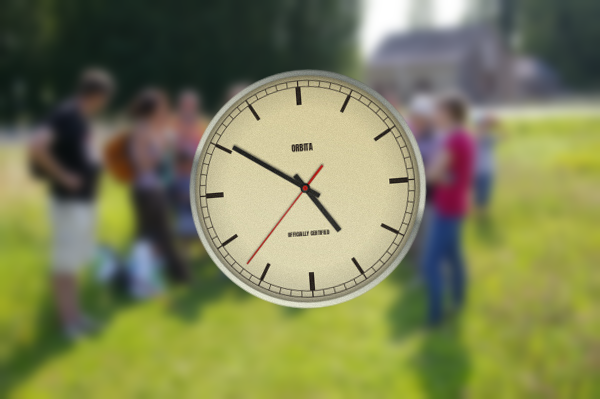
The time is 4,50,37
